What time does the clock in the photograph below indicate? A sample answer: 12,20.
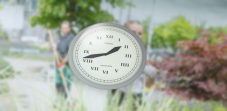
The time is 1,42
